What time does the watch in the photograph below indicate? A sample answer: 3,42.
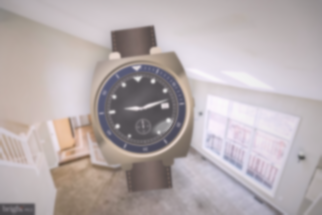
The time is 9,13
